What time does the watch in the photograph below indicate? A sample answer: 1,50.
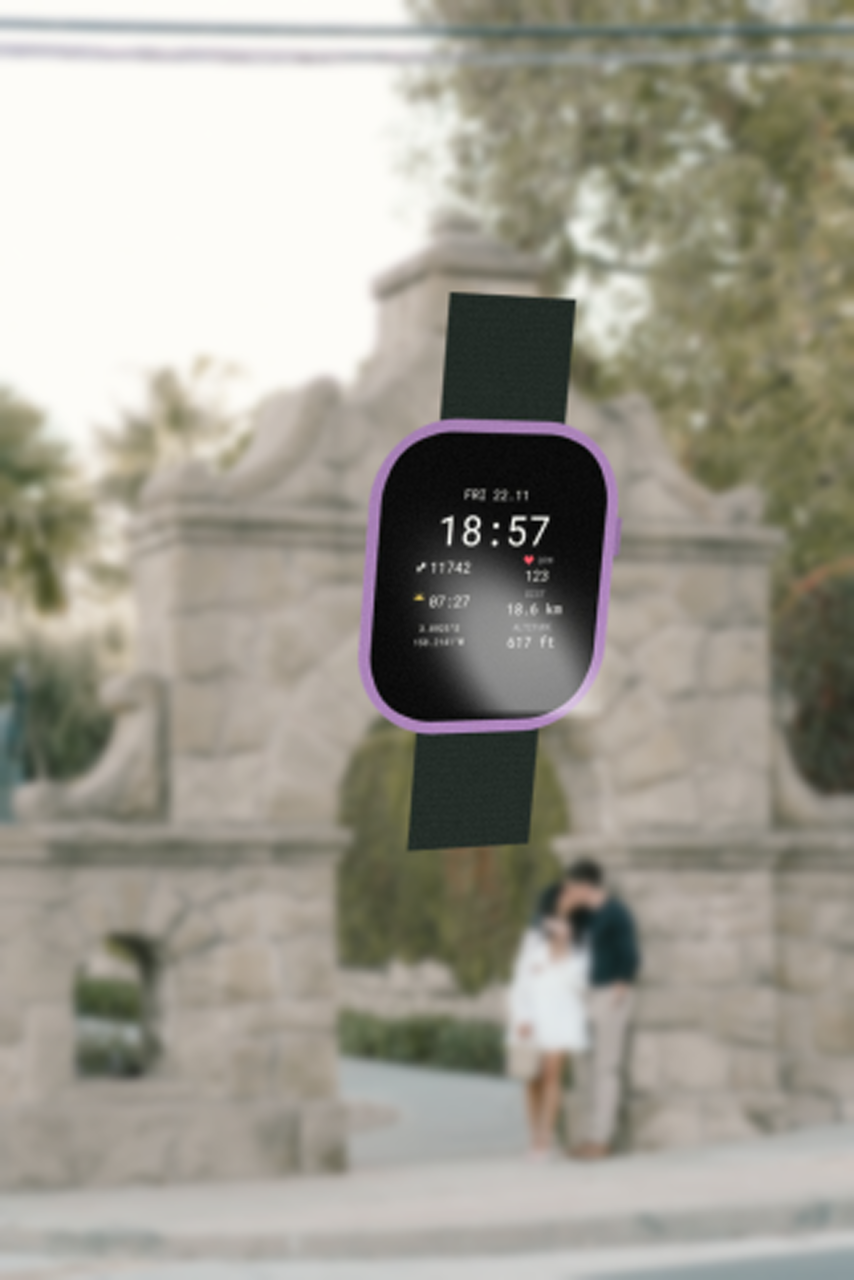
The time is 18,57
